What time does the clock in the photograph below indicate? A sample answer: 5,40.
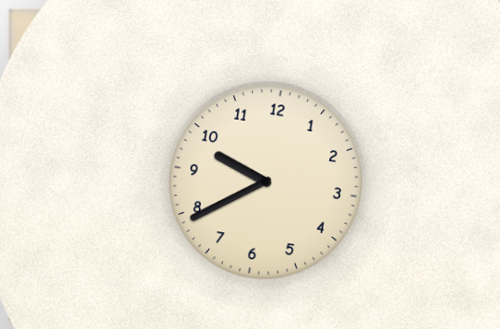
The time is 9,39
